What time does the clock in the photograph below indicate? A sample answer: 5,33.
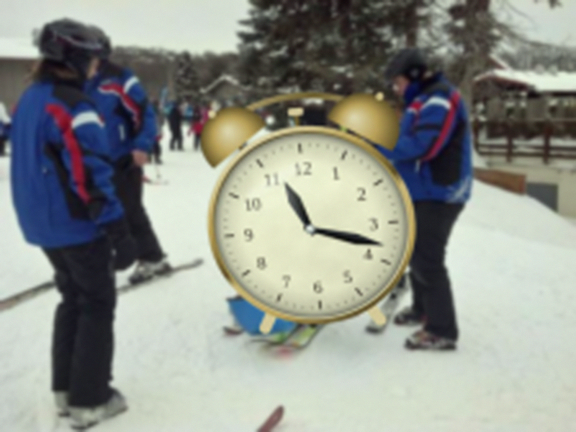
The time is 11,18
